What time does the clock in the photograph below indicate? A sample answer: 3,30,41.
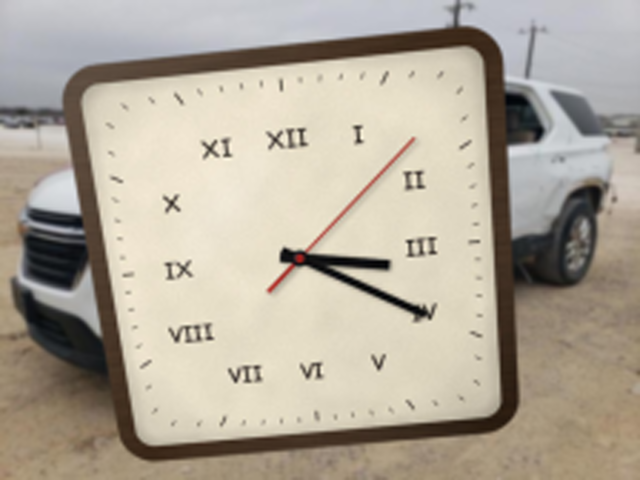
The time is 3,20,08
